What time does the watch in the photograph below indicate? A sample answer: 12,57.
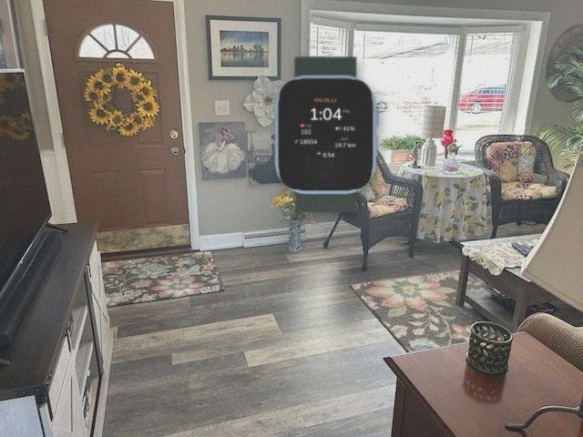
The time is 1,04
